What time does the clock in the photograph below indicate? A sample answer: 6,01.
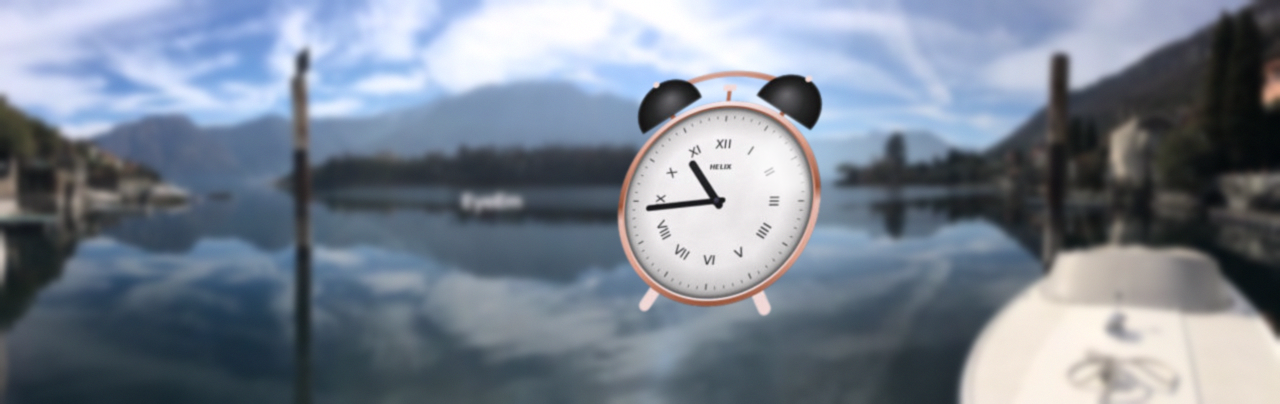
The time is 10,44
